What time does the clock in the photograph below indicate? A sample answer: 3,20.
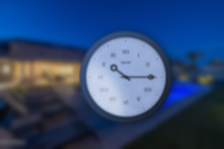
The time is 10,15
